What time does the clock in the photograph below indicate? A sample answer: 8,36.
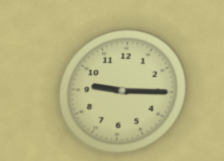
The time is 9,15
